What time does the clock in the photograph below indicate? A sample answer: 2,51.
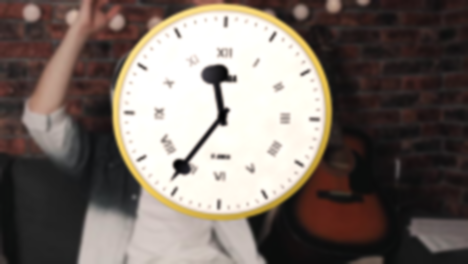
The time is 11,36
